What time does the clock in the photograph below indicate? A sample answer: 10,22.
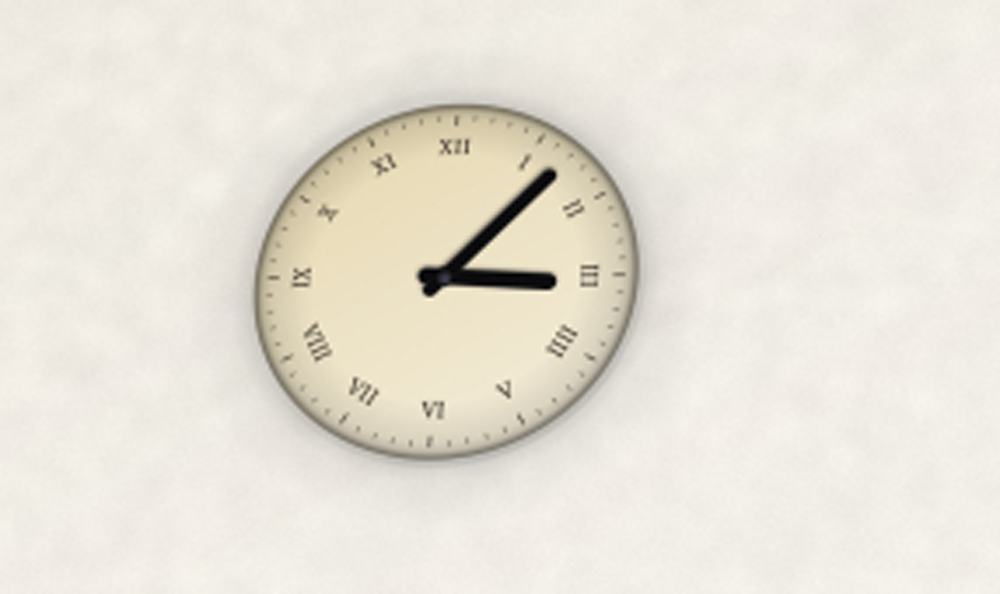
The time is 3,07
